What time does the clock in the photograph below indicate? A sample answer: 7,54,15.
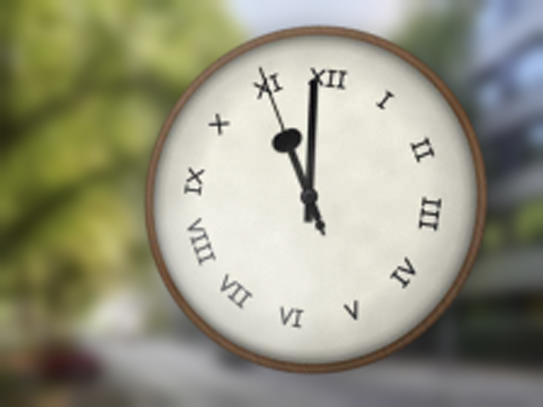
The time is 10,58,55
